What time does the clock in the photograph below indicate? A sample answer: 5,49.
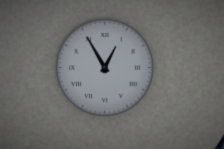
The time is 12,55
